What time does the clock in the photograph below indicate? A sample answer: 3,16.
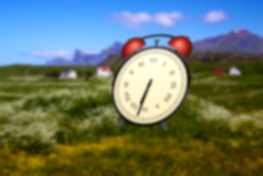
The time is 6,32
